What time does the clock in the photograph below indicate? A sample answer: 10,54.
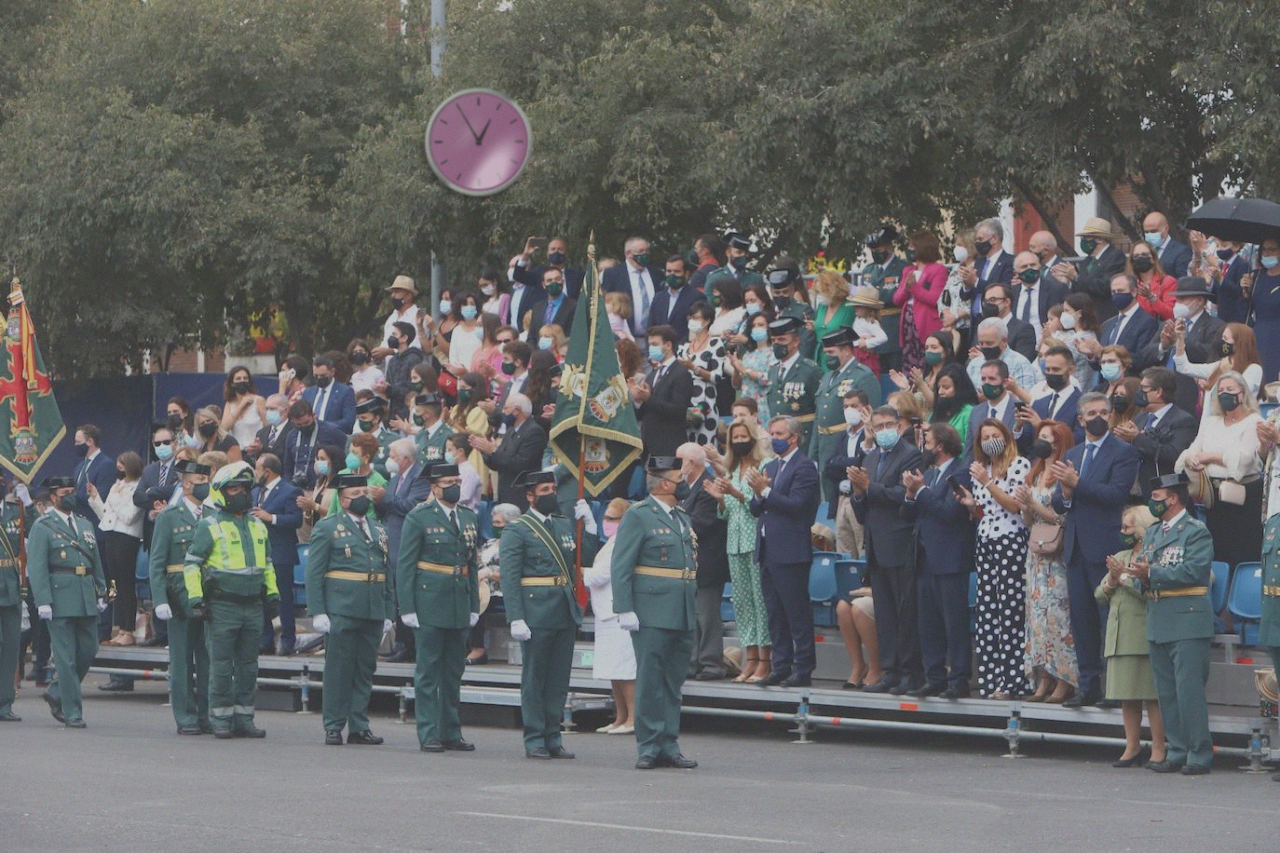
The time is 12,55
